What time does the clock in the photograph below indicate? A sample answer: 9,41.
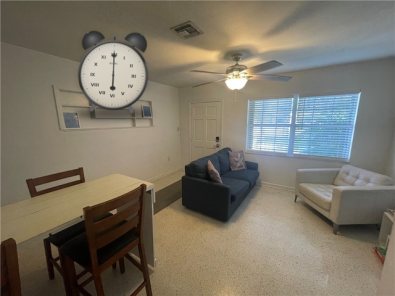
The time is 6,00
